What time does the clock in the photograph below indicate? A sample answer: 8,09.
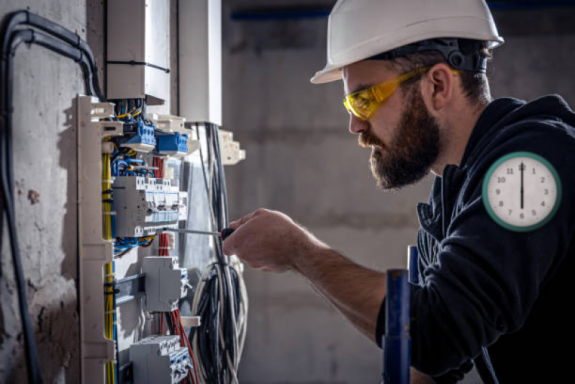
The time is 6,00
